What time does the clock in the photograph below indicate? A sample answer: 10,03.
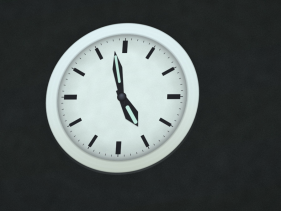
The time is 4,58
